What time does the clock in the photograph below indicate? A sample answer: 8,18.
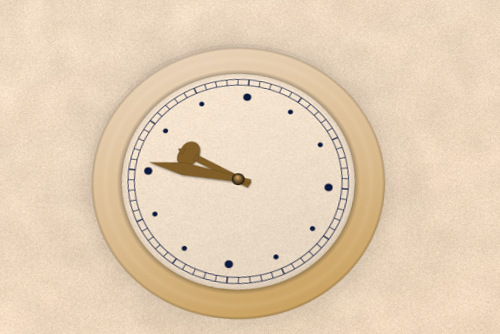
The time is 9,46
